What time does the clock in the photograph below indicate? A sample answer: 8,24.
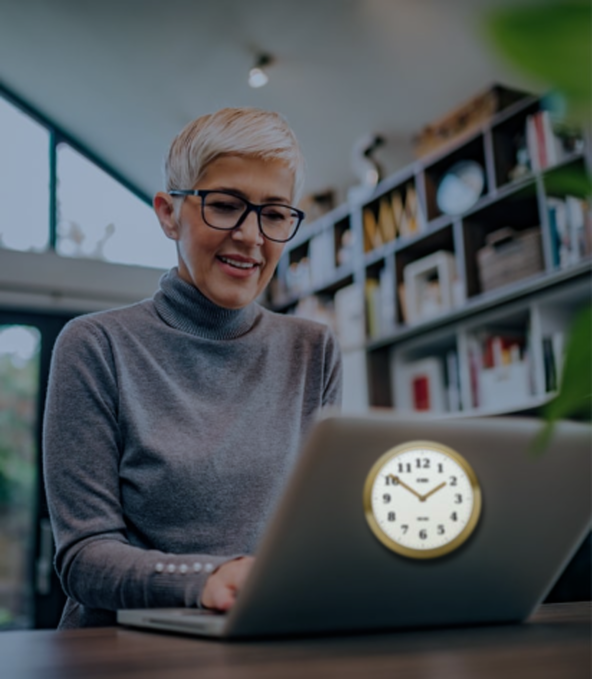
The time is 1,51
